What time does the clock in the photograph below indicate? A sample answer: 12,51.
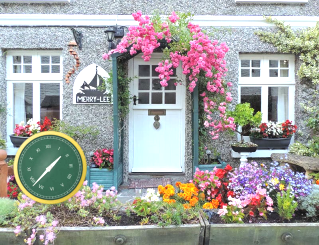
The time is 1,38
